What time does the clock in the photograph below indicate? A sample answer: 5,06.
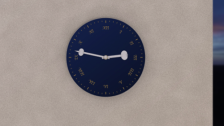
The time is 2,47
